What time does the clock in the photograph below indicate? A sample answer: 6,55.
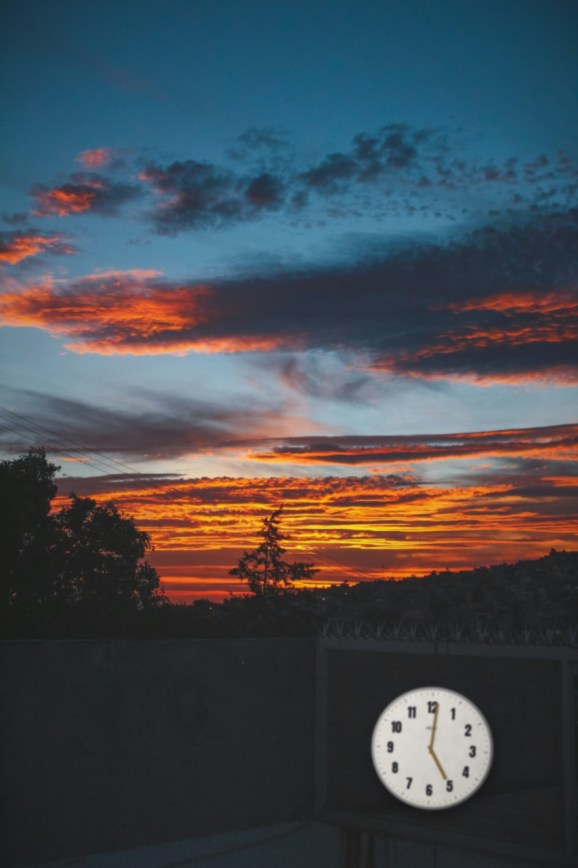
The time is 5,01
